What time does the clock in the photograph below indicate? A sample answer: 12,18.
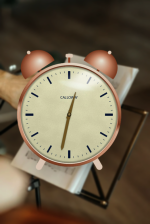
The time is 12,32
